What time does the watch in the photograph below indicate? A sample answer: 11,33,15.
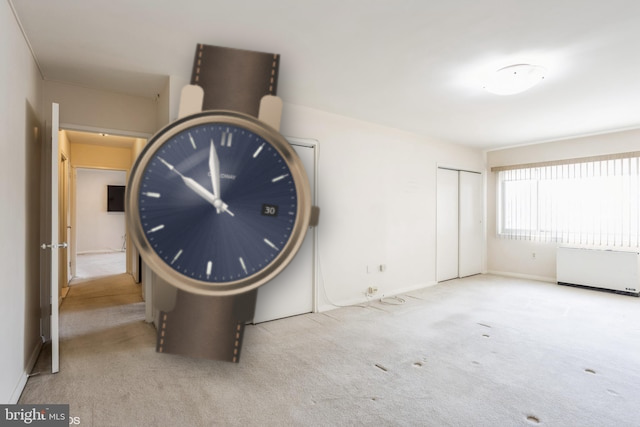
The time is 9,57,50
